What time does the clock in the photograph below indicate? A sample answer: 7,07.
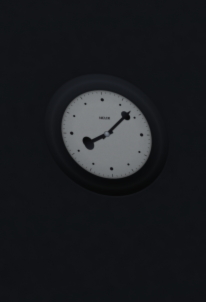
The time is 8,08
